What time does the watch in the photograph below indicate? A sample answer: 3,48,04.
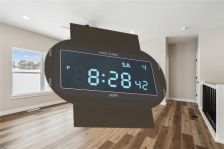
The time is 8,28,42
